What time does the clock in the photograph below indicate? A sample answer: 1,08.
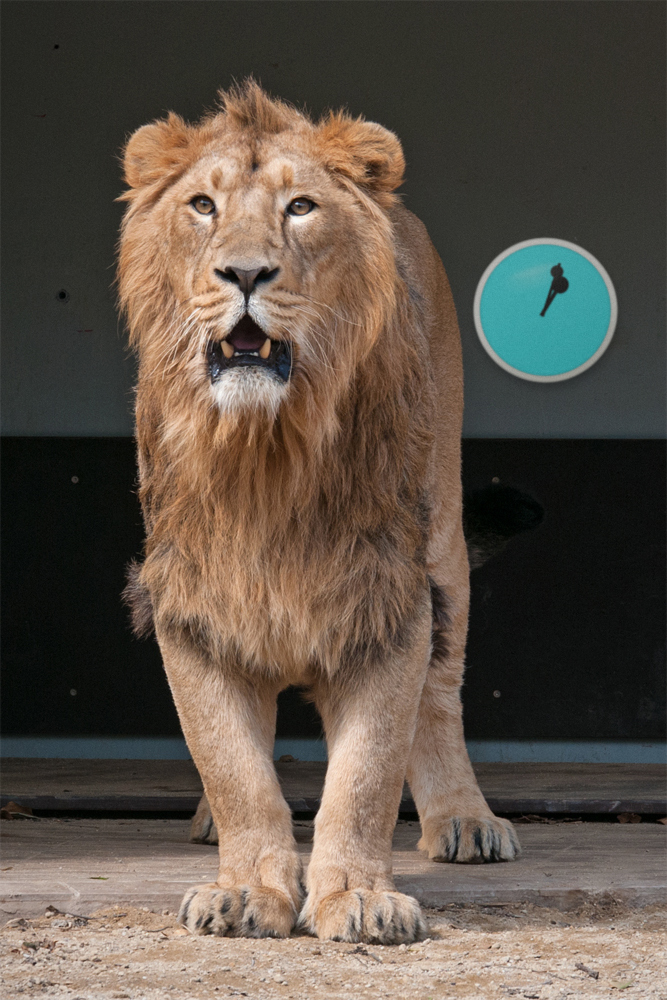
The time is 1,03
